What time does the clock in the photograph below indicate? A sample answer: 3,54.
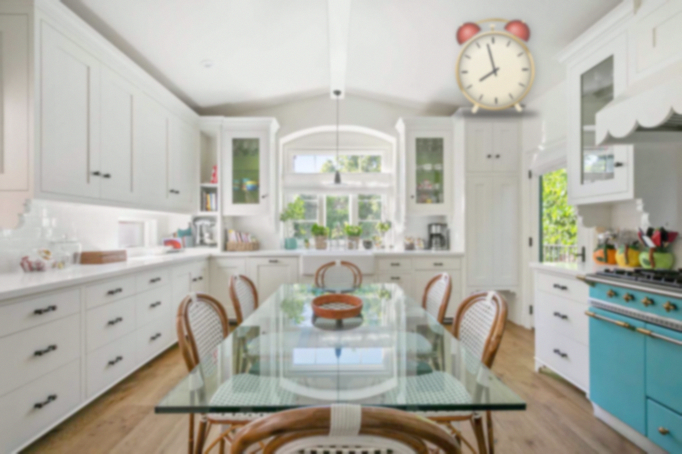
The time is 7,58
